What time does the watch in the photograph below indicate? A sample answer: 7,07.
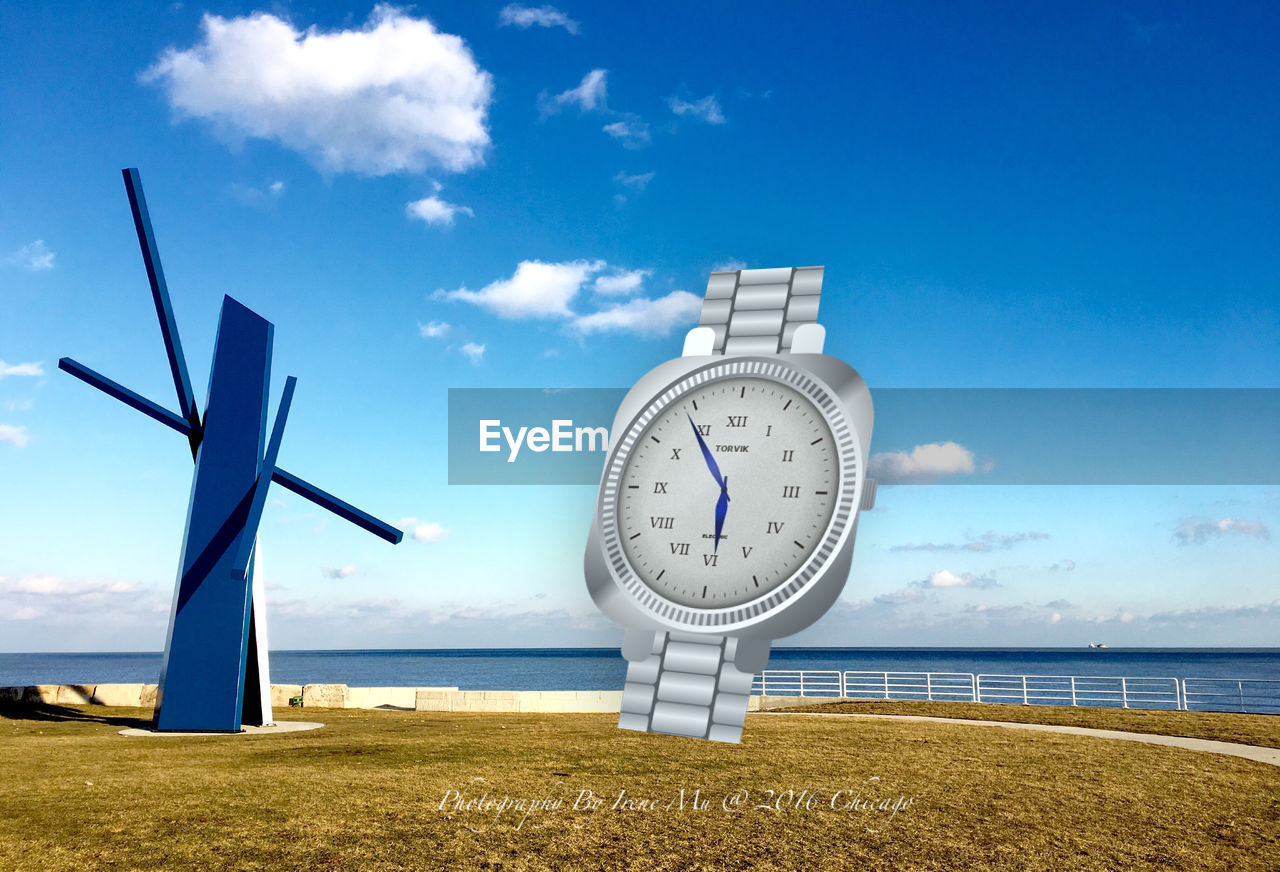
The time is 5,54
